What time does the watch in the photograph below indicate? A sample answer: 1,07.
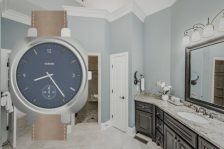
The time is 8,24
